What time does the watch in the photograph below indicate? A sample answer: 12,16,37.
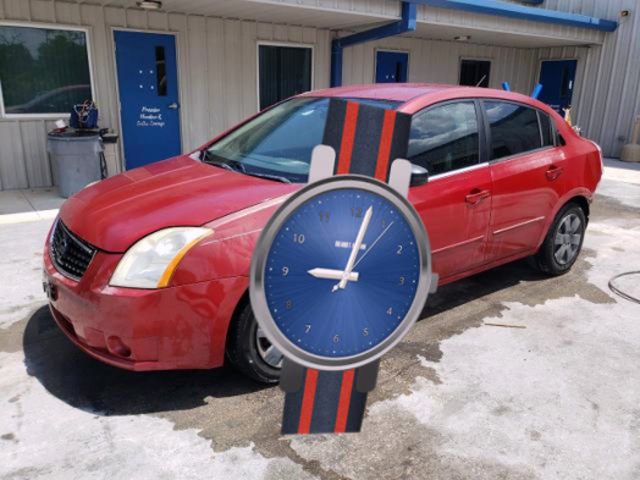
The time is 9,02,06
